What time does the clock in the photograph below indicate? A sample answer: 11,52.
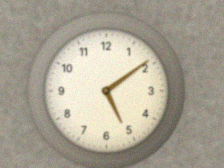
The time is 5,09
